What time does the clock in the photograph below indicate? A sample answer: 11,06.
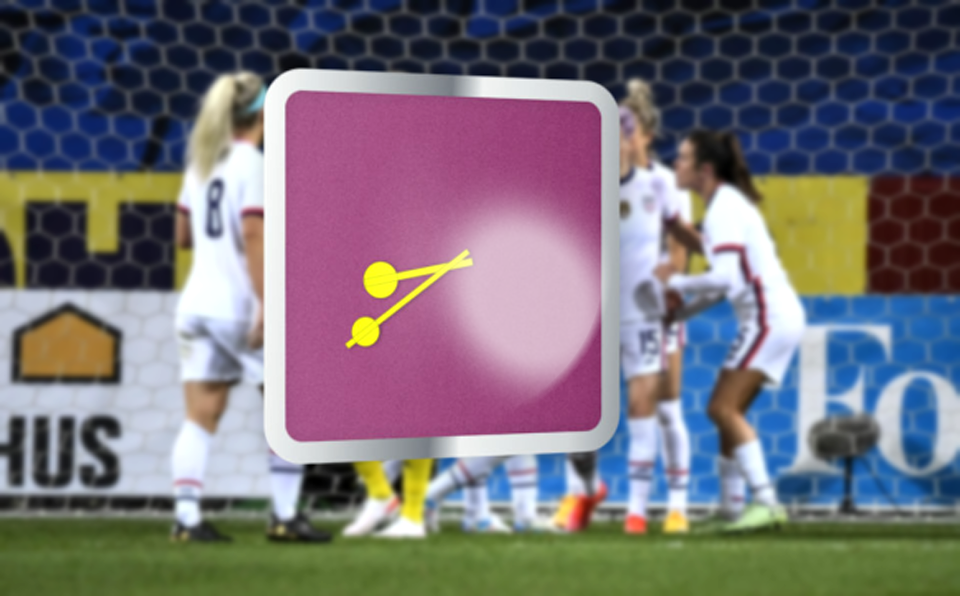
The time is 8,39
